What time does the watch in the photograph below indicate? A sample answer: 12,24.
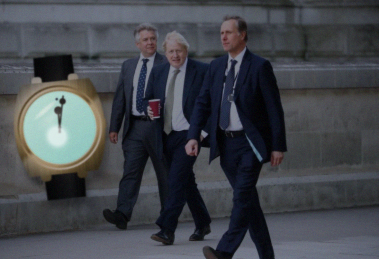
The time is 12,02
